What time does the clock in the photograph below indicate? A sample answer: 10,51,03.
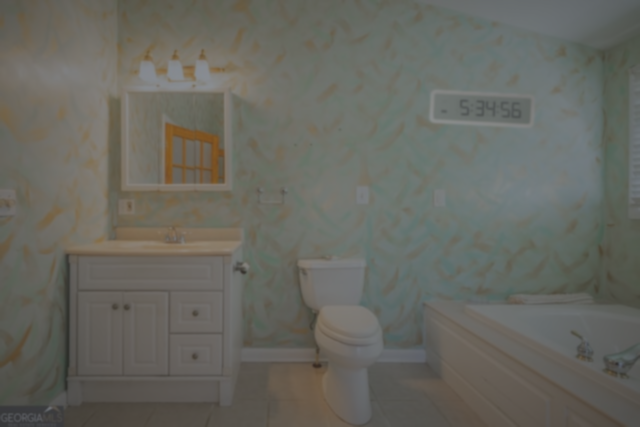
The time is 5,34,56
